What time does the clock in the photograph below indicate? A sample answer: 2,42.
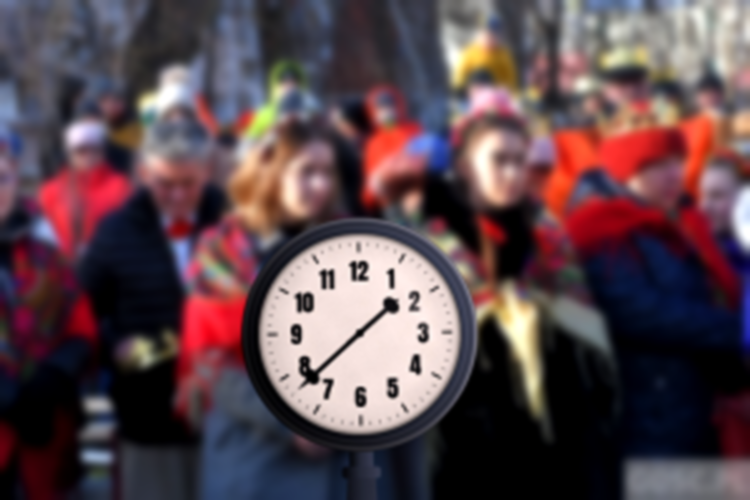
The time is 1,38
